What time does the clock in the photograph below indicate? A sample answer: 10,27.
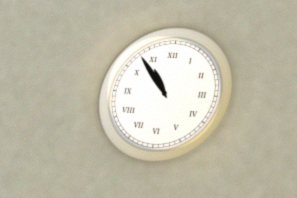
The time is 10,53
